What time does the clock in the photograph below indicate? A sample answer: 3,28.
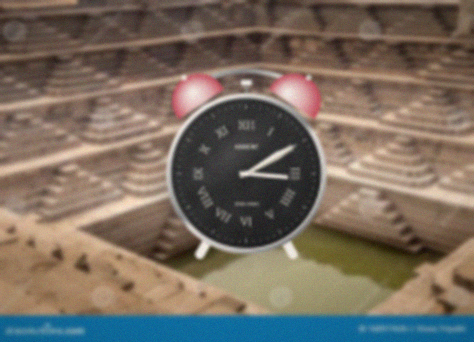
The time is 3,10
